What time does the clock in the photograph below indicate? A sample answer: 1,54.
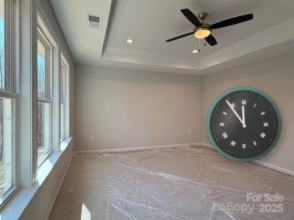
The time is 11,54
